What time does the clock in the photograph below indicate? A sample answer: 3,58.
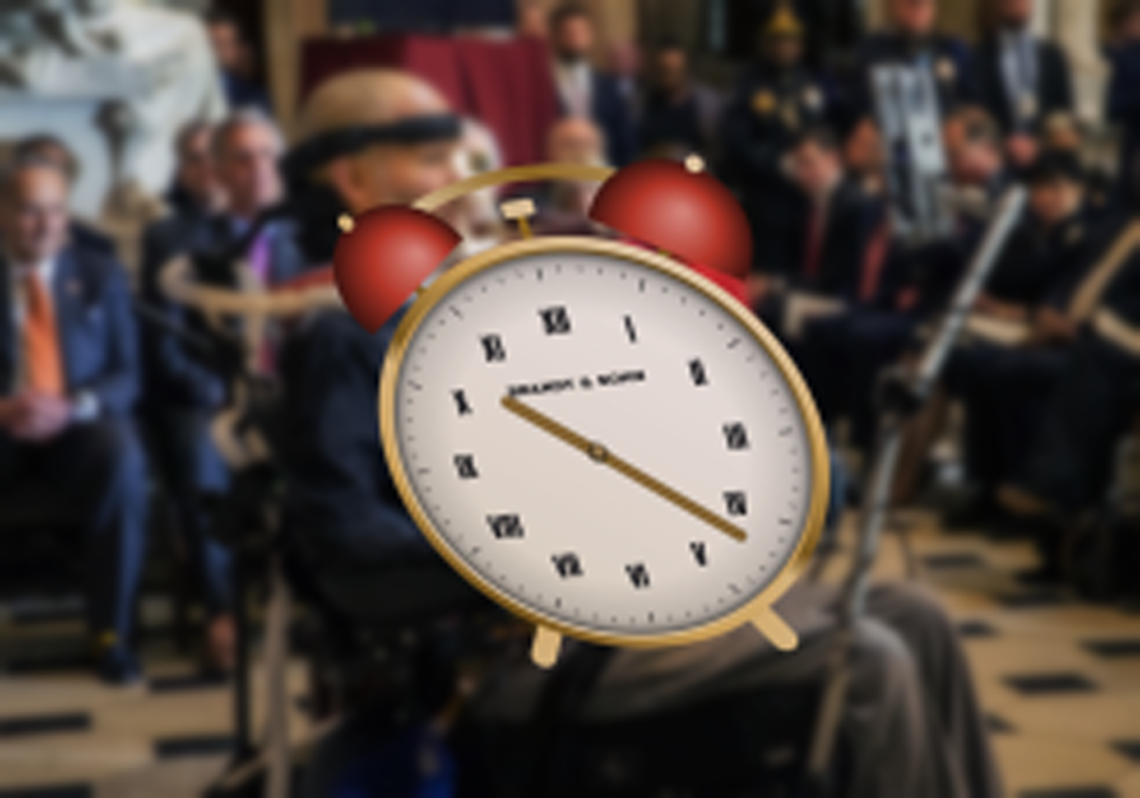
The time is 10,22
